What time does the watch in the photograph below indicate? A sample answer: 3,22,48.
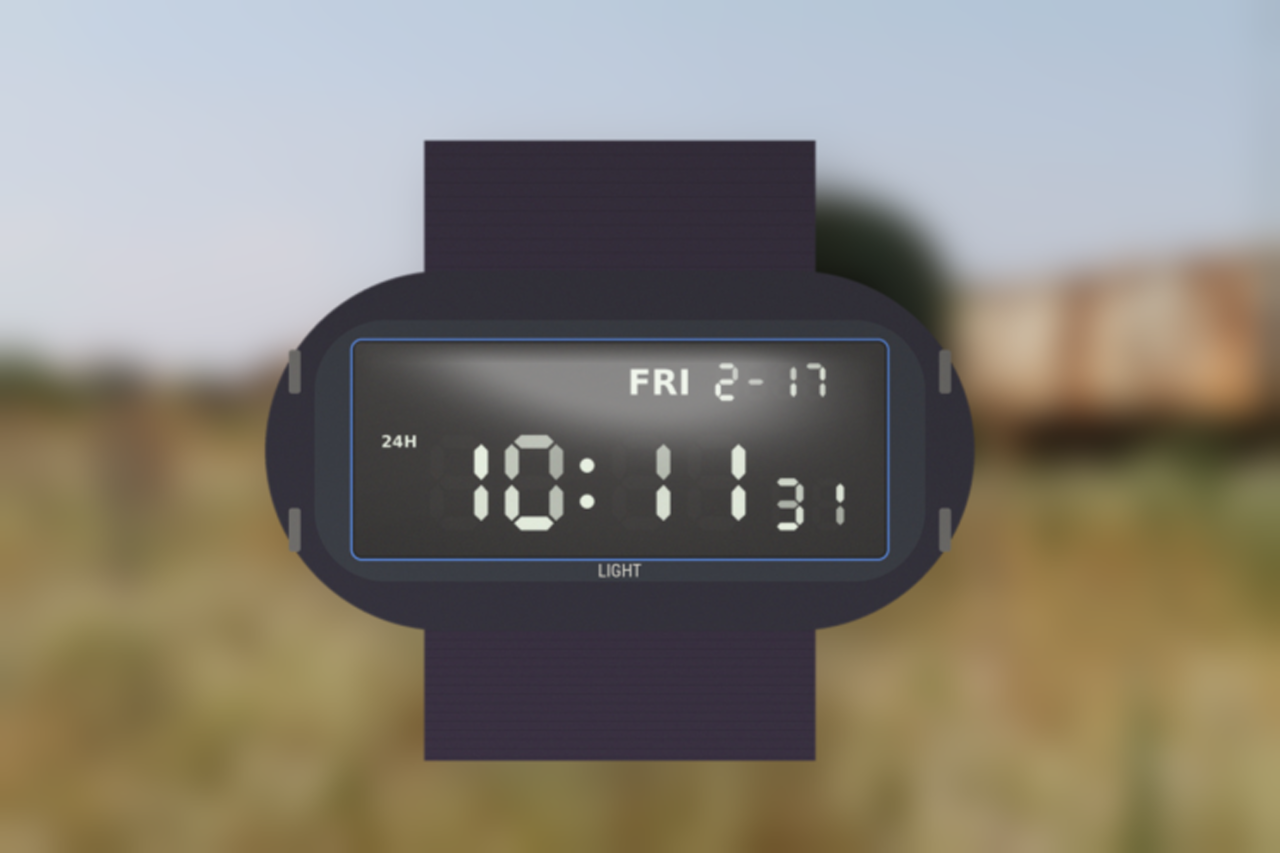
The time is 10,11,31
